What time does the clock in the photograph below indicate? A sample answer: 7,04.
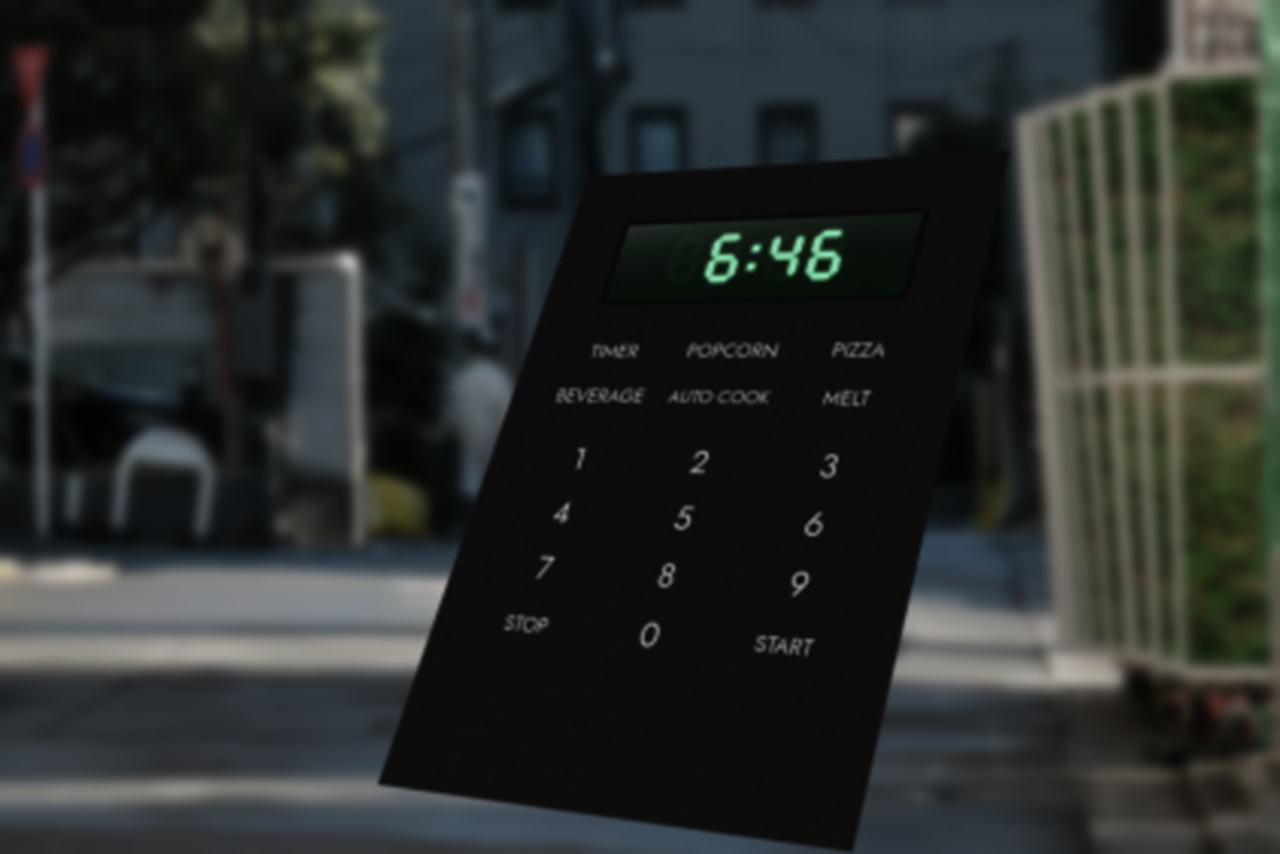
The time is 6,46
